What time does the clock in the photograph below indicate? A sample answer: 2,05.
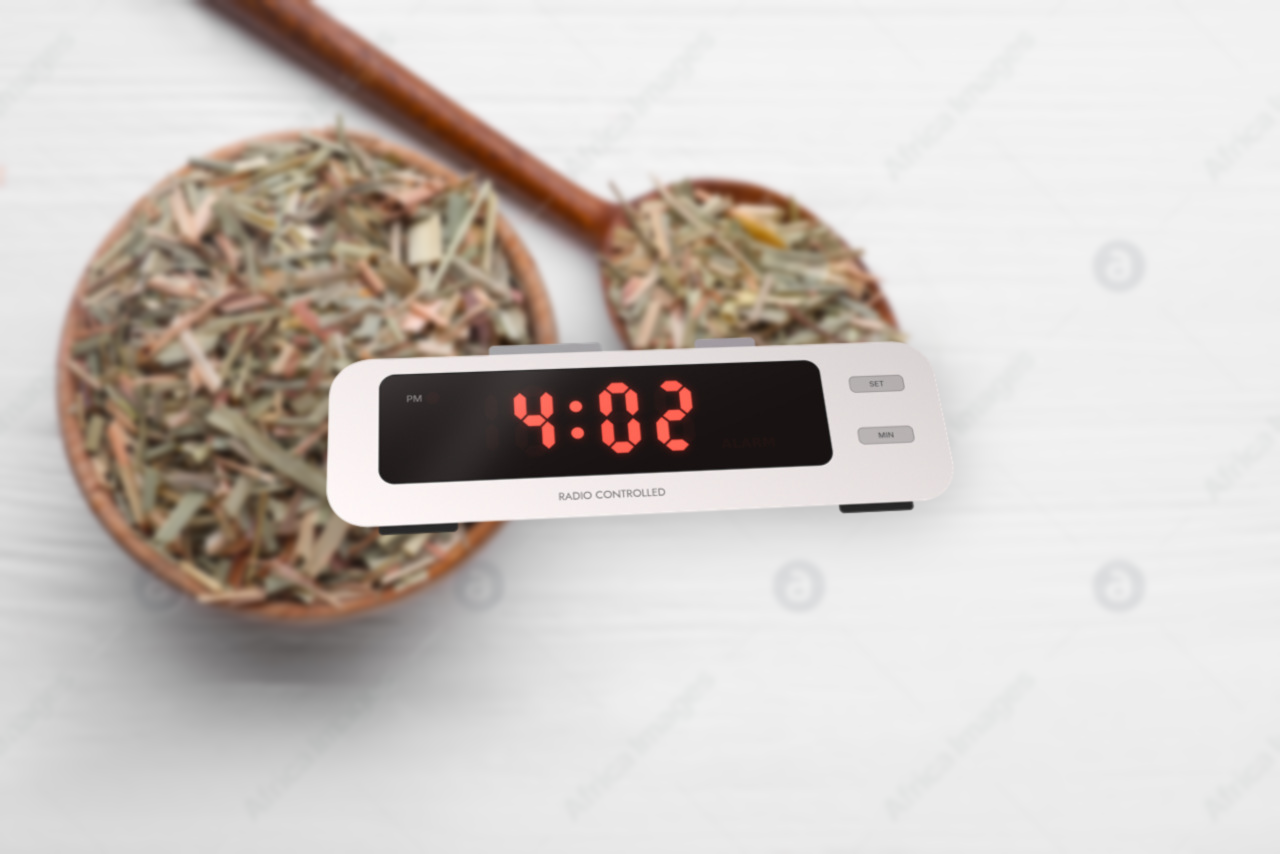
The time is 4,02
